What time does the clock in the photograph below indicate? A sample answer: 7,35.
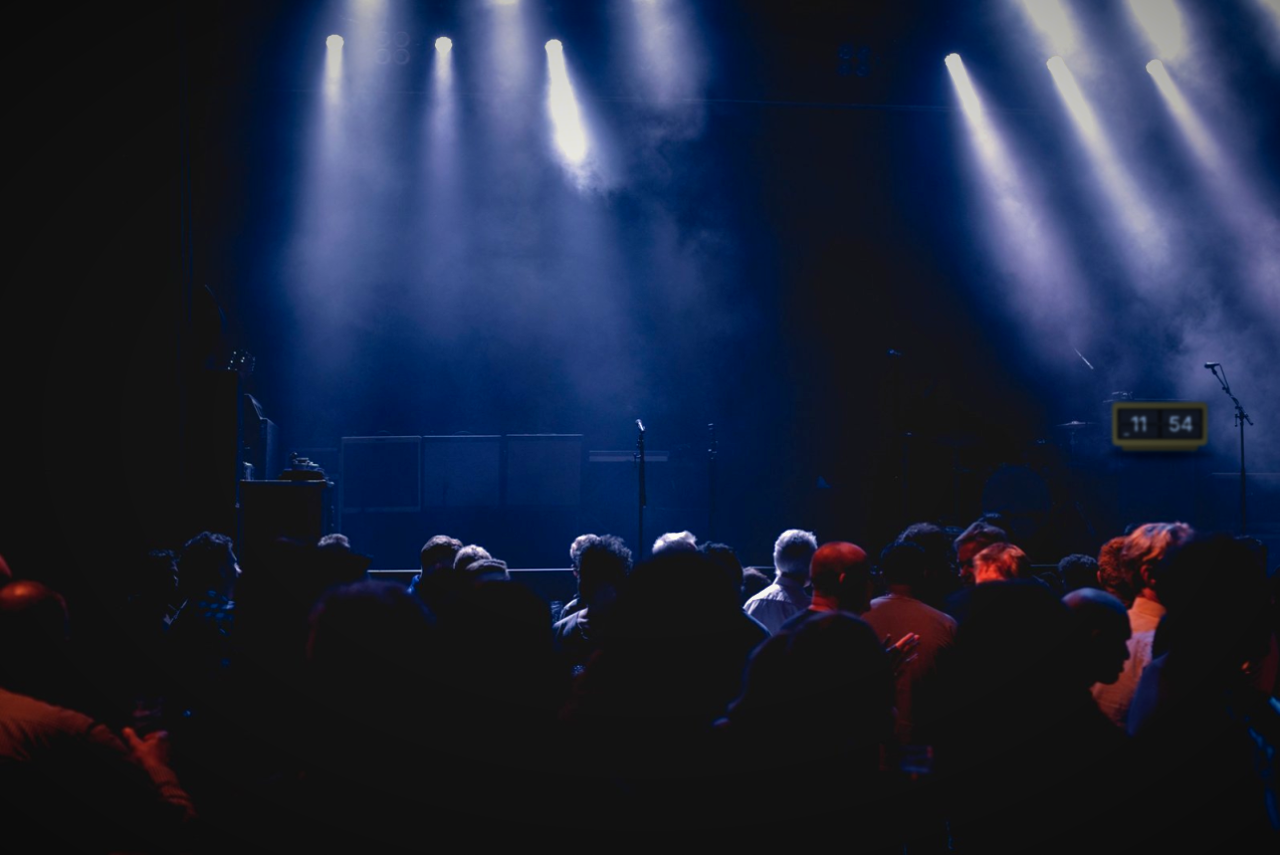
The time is 11,54
